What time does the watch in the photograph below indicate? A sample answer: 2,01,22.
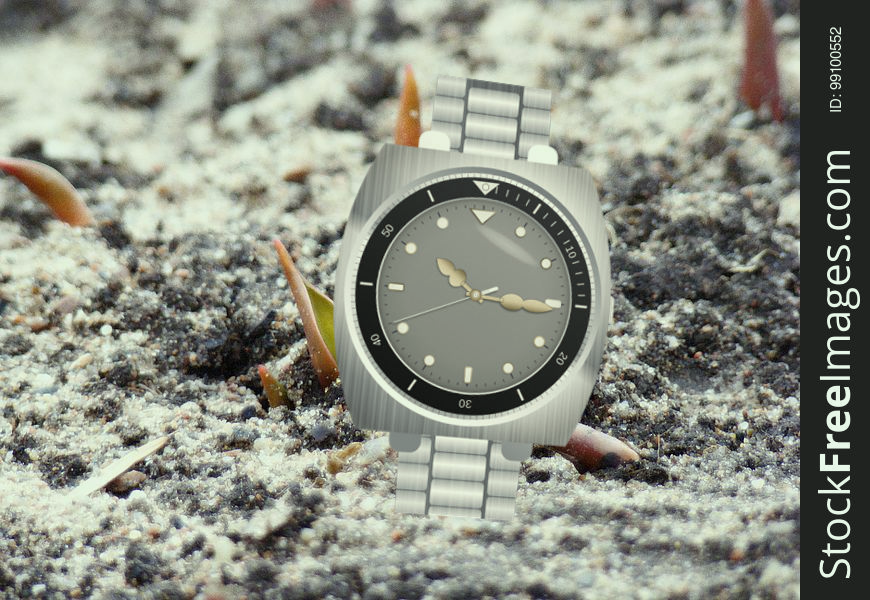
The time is 10,15,41
